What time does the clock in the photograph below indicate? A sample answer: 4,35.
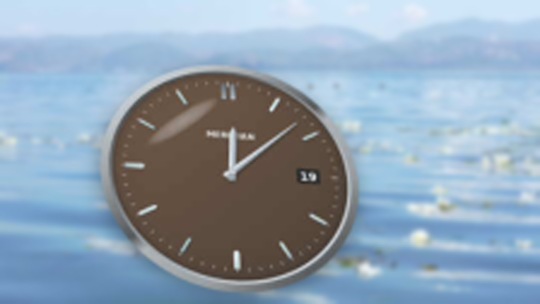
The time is 12,08
